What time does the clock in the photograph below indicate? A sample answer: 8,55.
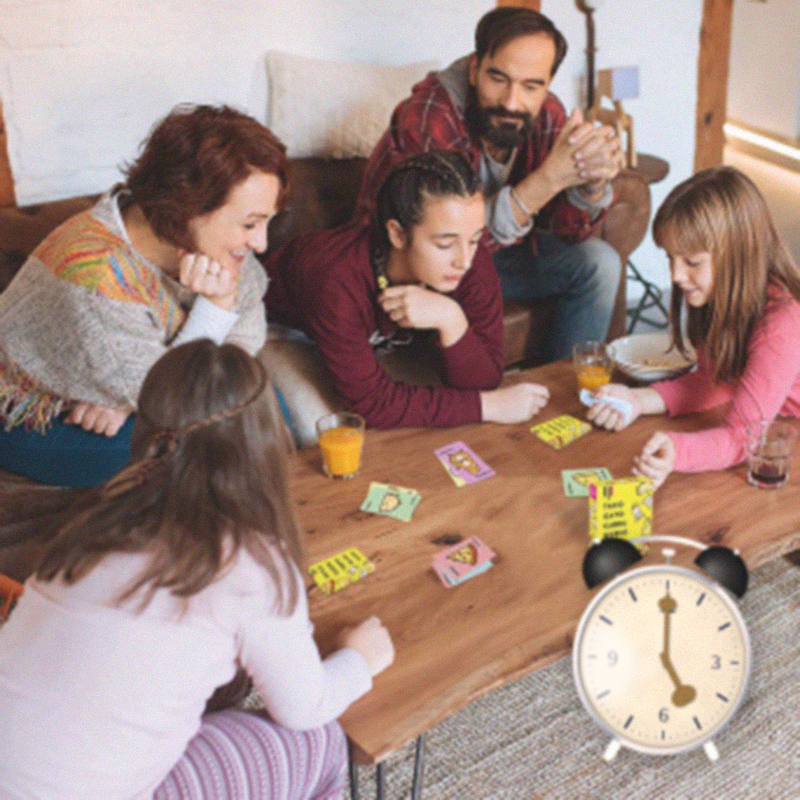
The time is 5,00
